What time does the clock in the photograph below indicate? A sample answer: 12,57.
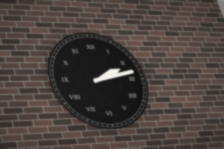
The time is 2,13
